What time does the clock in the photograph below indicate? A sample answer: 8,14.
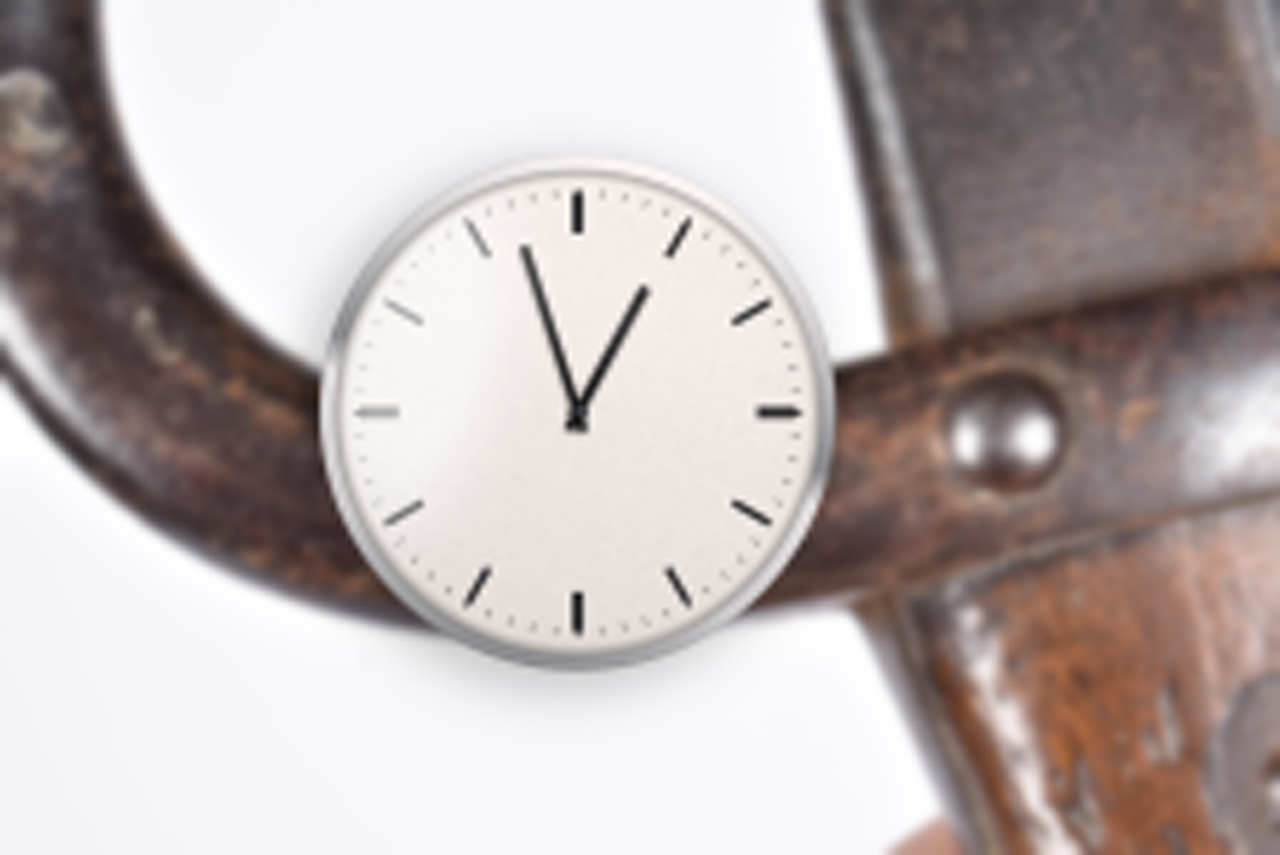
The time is 12,57
